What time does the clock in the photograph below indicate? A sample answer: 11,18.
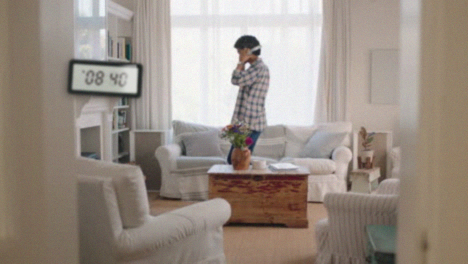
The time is 8,40
